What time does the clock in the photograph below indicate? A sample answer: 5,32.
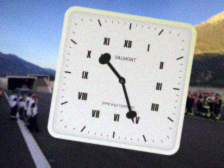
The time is 10,26
